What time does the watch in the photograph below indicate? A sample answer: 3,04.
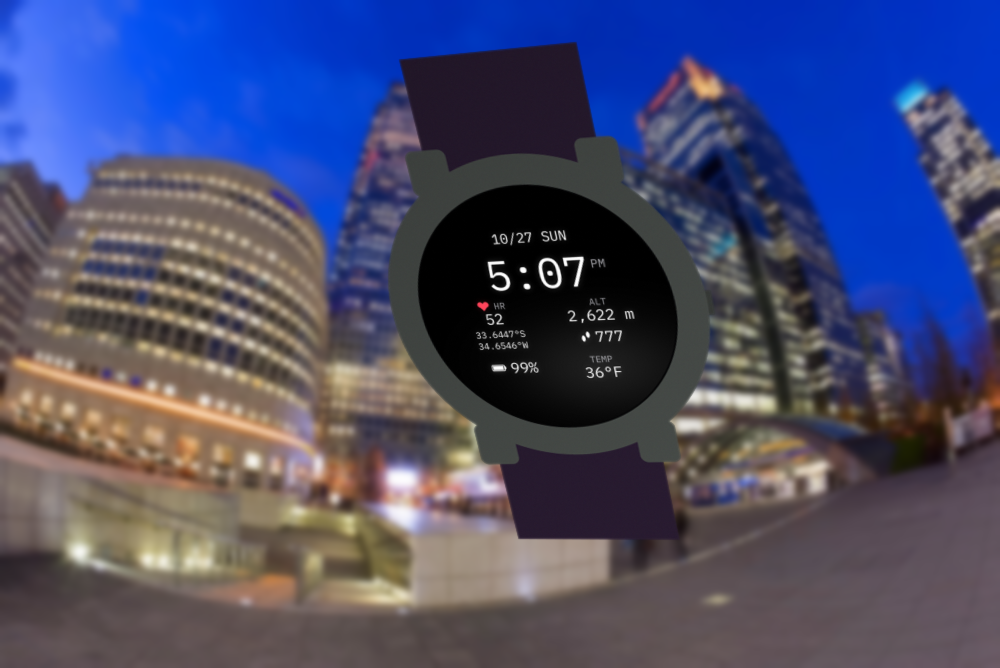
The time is 5,07
